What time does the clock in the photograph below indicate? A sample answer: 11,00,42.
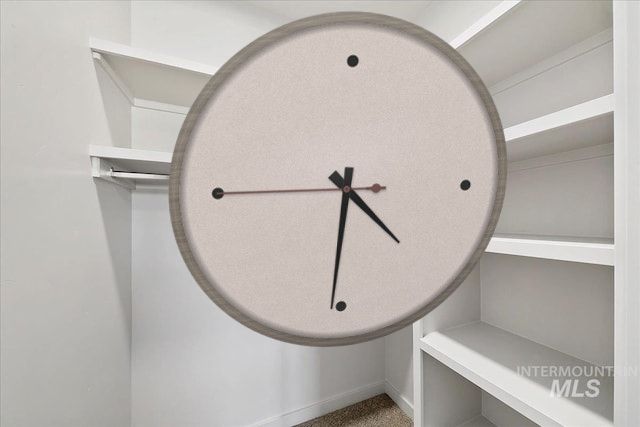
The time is 4,30,45
